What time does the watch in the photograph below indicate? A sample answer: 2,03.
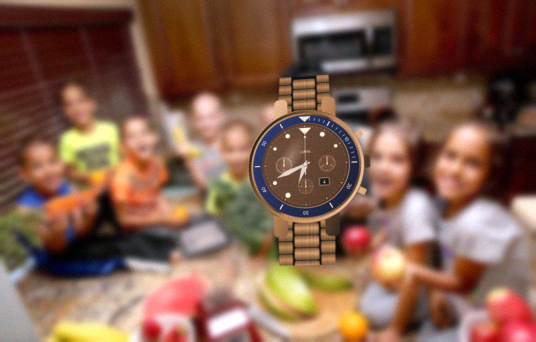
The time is 6,41
